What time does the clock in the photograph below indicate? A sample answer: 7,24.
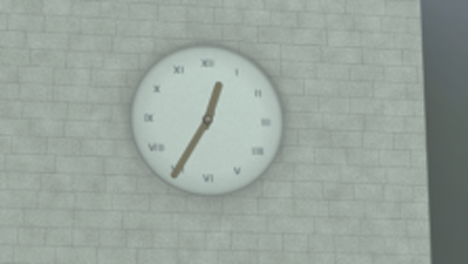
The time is 12,35
